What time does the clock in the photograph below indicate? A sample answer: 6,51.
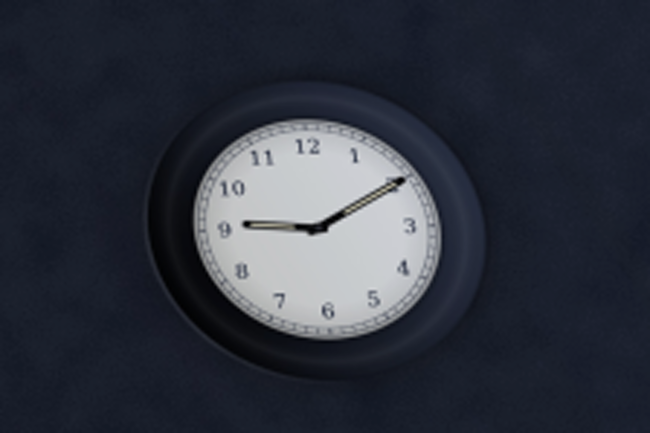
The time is 9,10
